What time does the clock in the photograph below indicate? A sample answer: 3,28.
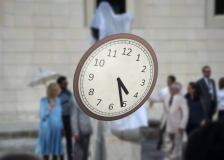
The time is 4,26
